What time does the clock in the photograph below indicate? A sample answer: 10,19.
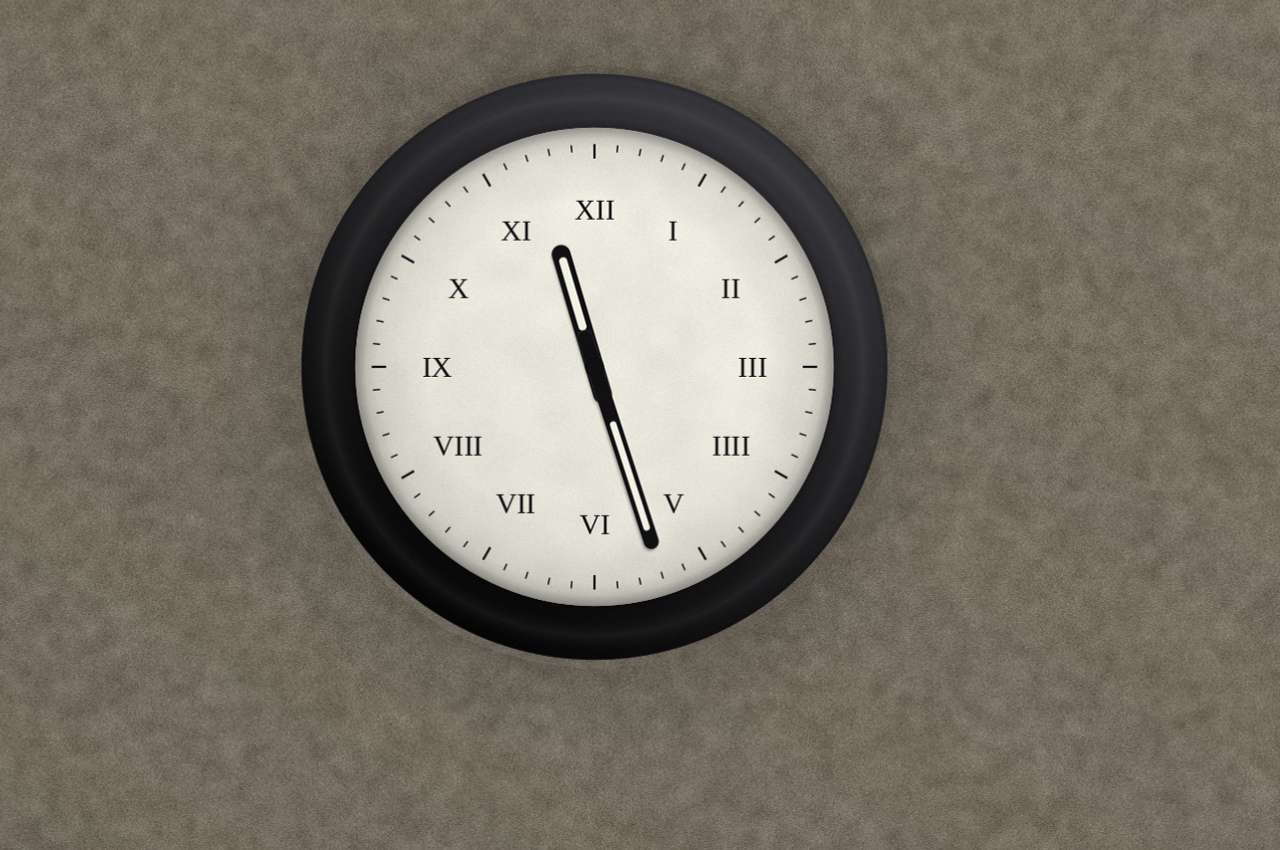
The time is 11,27
